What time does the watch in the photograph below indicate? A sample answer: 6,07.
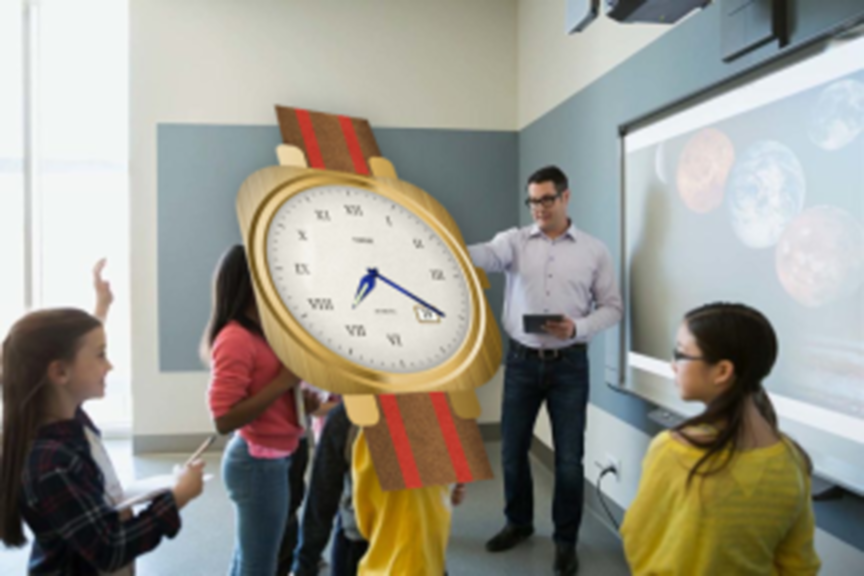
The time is 7,21
